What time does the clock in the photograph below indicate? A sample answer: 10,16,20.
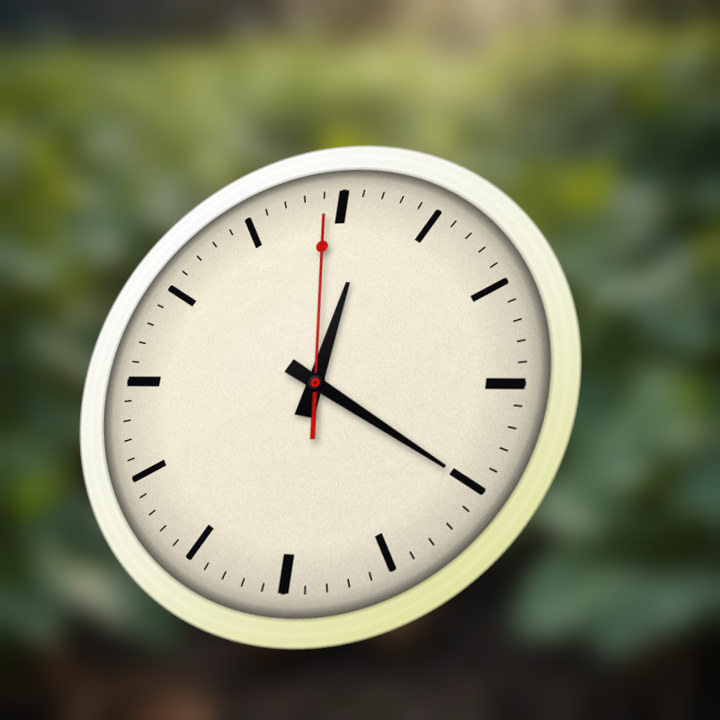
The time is 12,19,59
